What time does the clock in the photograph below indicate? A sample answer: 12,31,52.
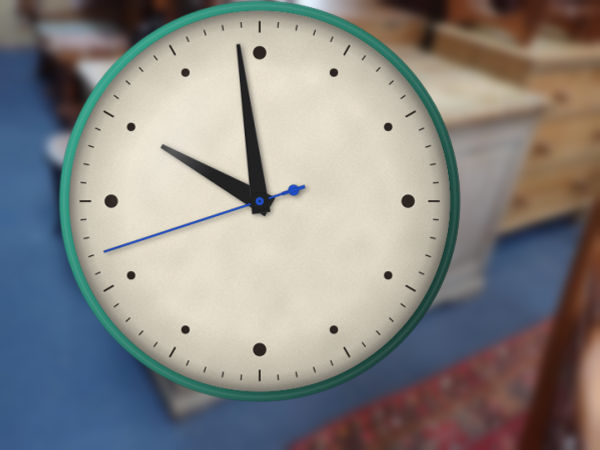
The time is 9,58,42
